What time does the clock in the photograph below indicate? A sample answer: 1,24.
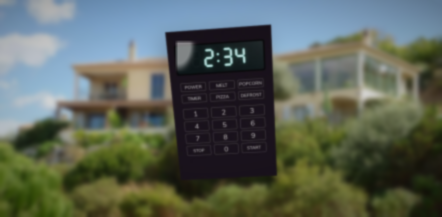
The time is 2,34
